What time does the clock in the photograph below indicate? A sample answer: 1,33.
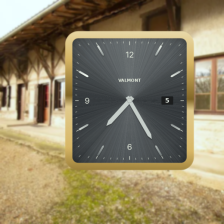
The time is 7,25
